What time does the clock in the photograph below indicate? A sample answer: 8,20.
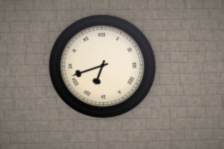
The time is 6,42
